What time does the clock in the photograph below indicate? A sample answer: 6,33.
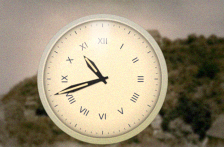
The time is 10,42
